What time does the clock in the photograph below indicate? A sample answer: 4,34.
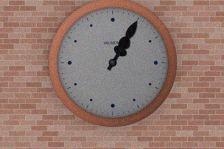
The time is 1,05
